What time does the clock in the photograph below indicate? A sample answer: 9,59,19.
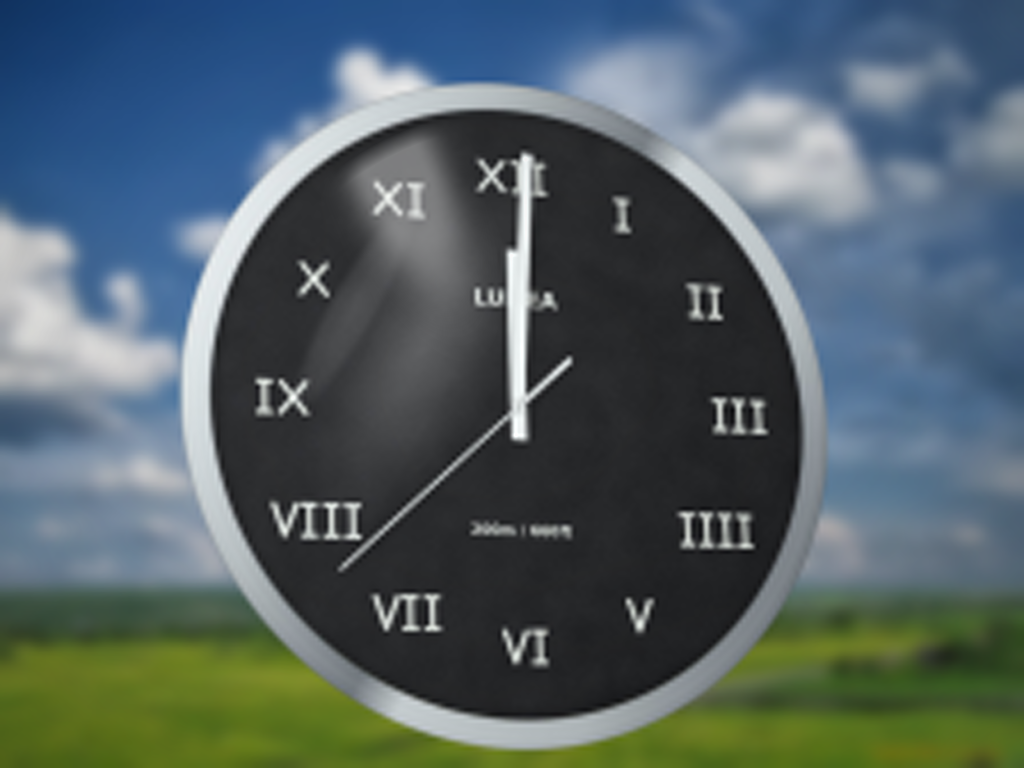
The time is 12,00,38
